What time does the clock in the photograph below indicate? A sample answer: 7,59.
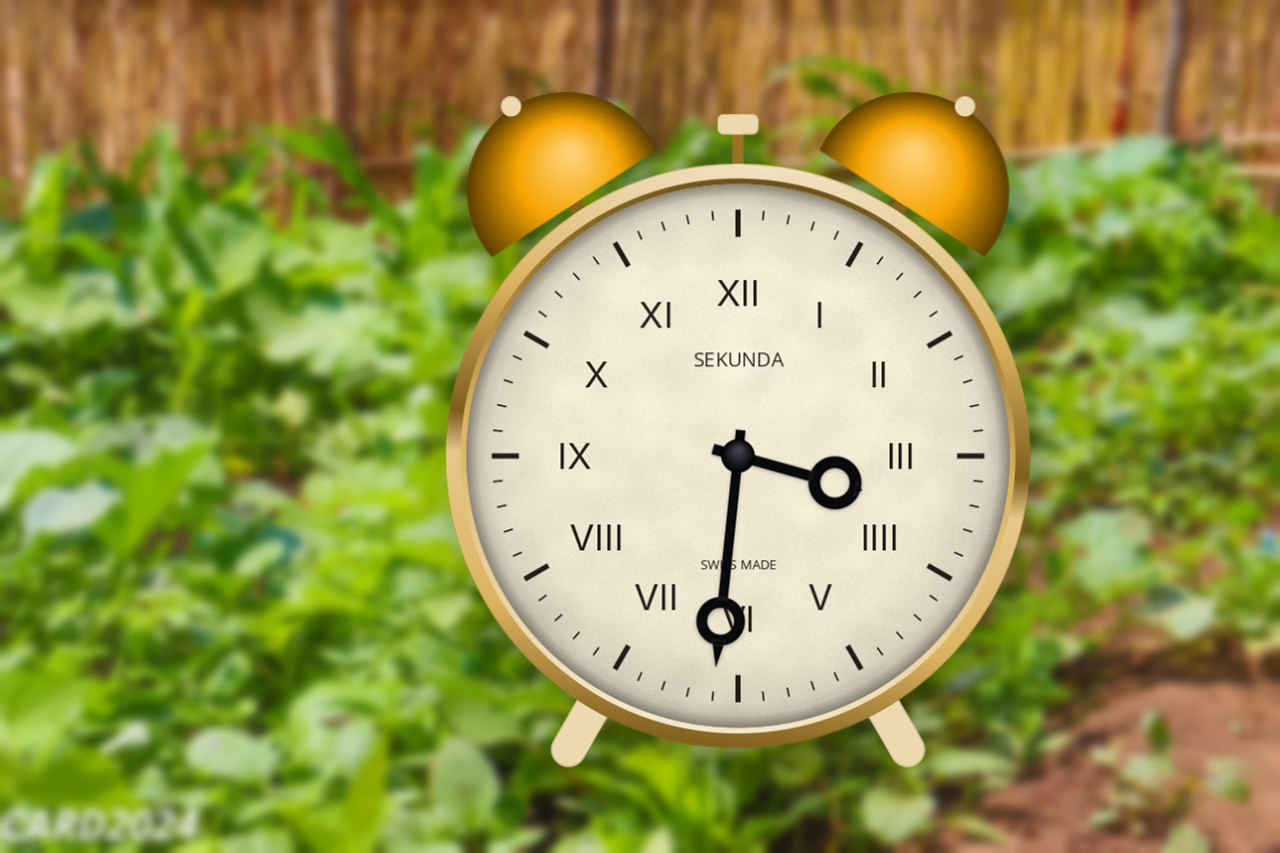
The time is 3,31
